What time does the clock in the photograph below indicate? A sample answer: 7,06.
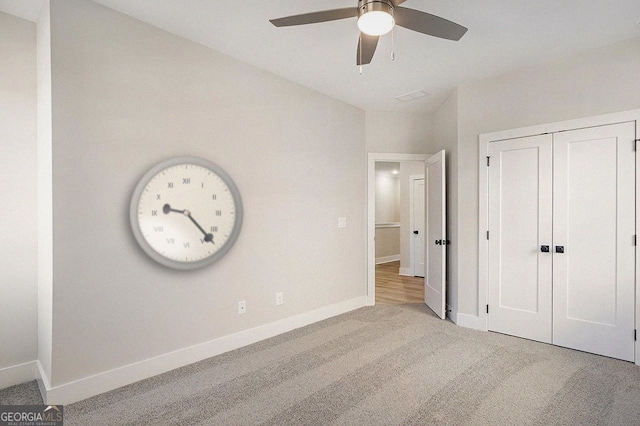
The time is 9,23
